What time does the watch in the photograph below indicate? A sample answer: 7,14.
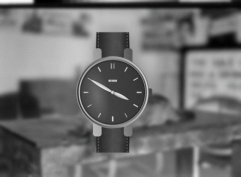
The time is 3,50
